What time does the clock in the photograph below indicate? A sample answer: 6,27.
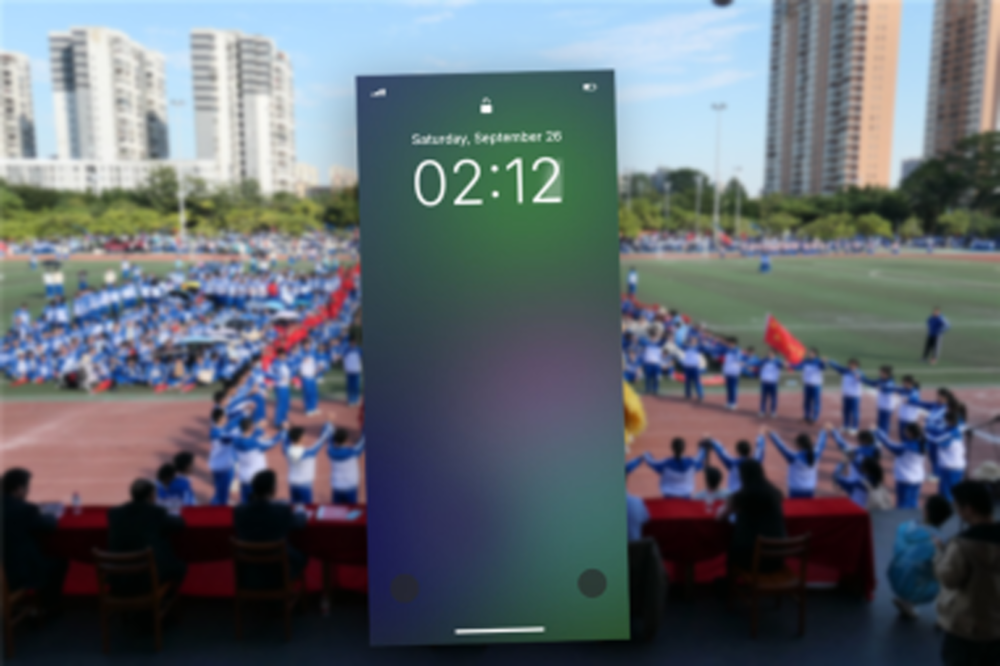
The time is 2,12
